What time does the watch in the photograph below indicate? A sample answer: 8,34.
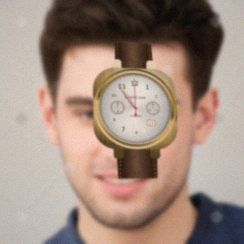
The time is 10,54
